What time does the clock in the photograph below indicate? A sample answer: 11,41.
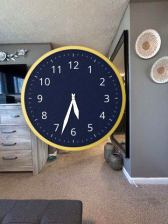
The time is 5,33
